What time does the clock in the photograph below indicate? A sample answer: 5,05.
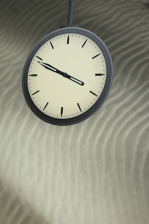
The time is 3,49
